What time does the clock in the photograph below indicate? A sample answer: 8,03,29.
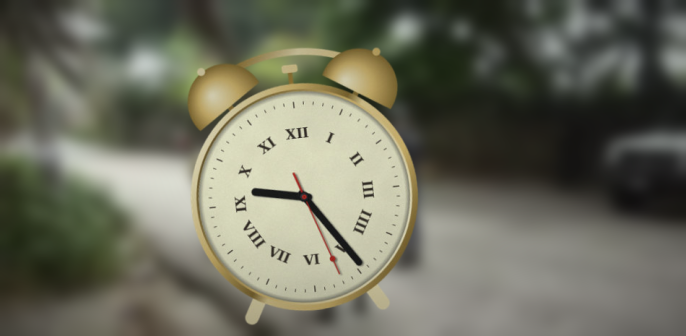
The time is 9,24,27
